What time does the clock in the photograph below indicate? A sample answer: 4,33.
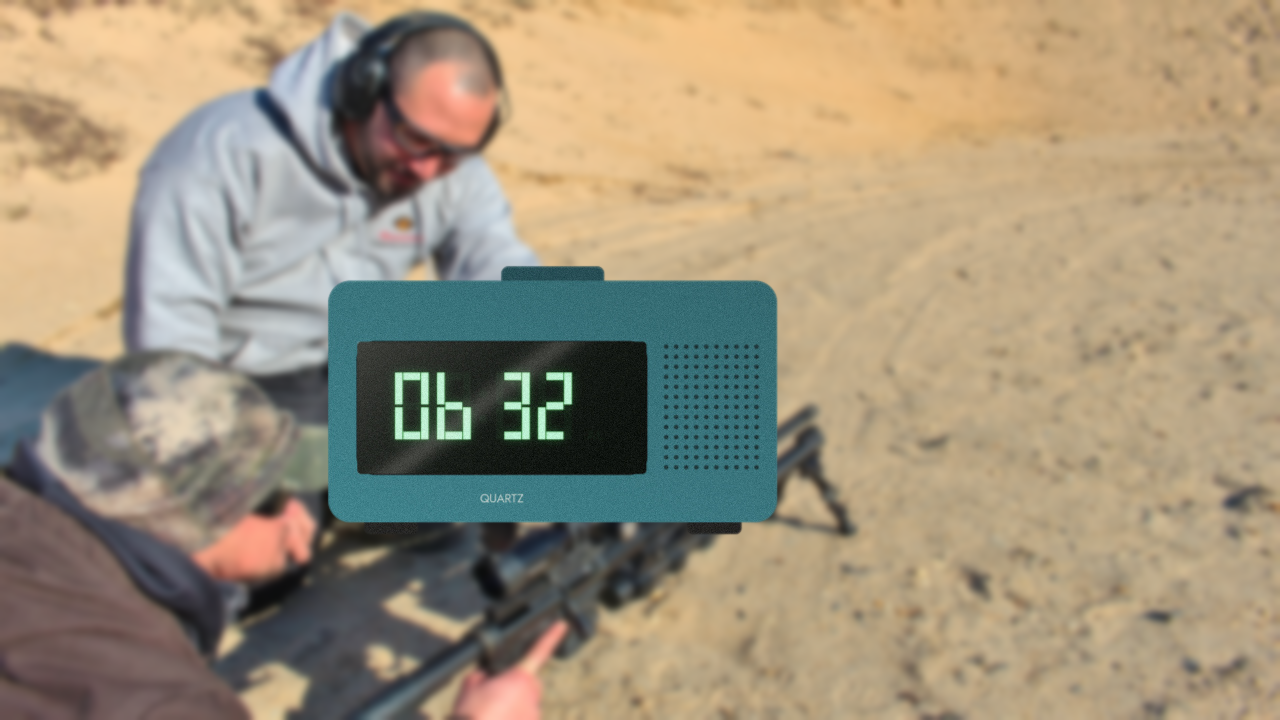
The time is 6,32
